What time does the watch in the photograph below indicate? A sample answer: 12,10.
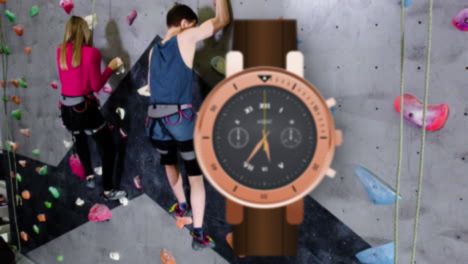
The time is 5,36
